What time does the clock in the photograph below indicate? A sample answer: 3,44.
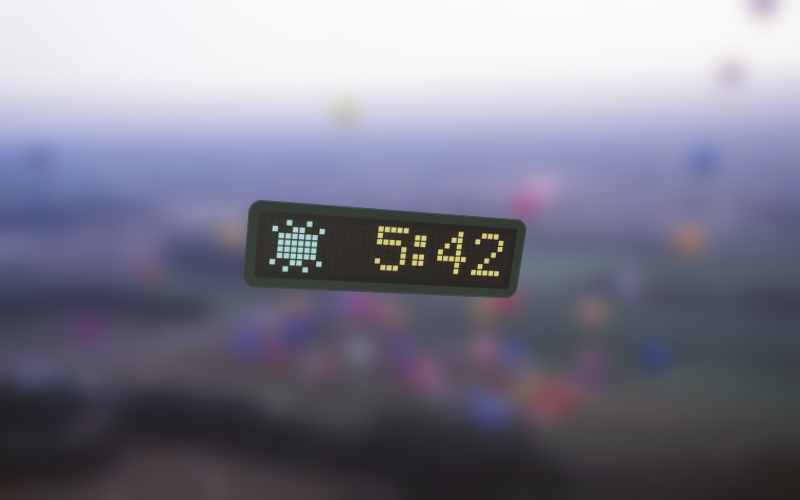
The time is 5,42
